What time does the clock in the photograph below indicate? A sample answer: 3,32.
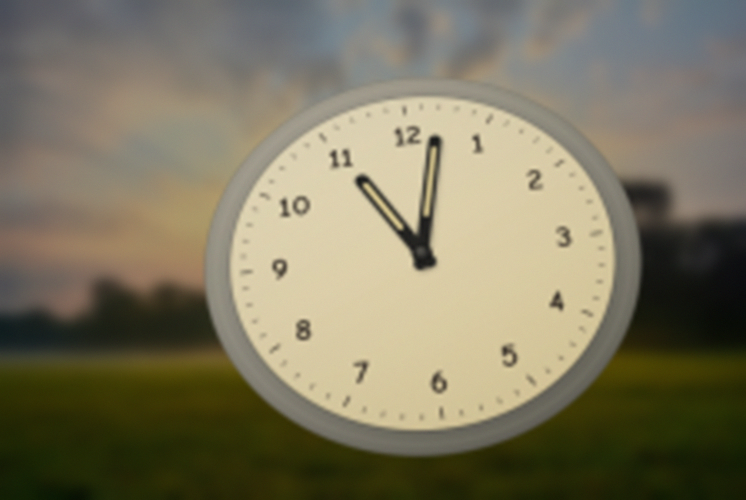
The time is 11,02
